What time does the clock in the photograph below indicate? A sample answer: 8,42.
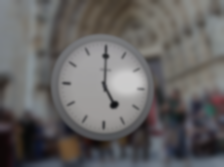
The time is 5,00
